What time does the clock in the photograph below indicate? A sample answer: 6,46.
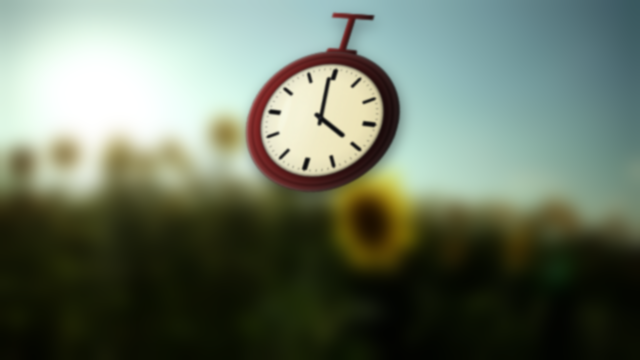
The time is 3,59
